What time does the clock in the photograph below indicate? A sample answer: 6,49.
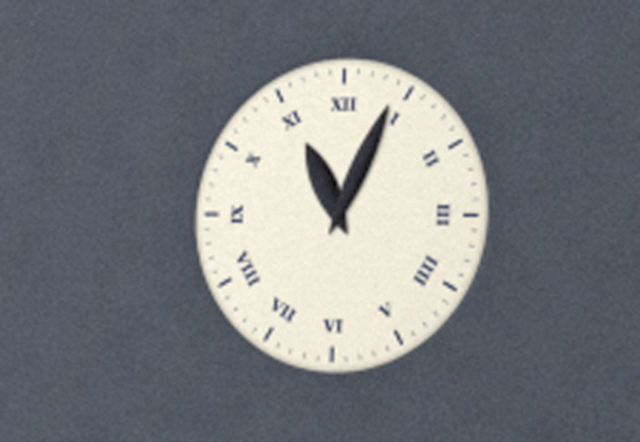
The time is 11,04
